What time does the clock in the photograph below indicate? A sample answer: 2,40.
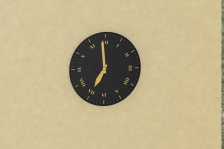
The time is 6,59
